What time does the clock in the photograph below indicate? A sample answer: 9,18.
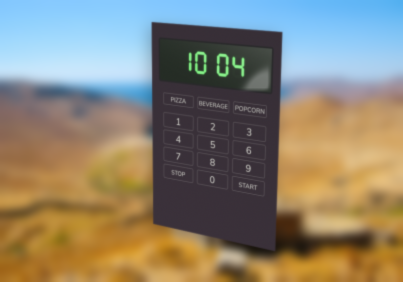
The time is 10,04
